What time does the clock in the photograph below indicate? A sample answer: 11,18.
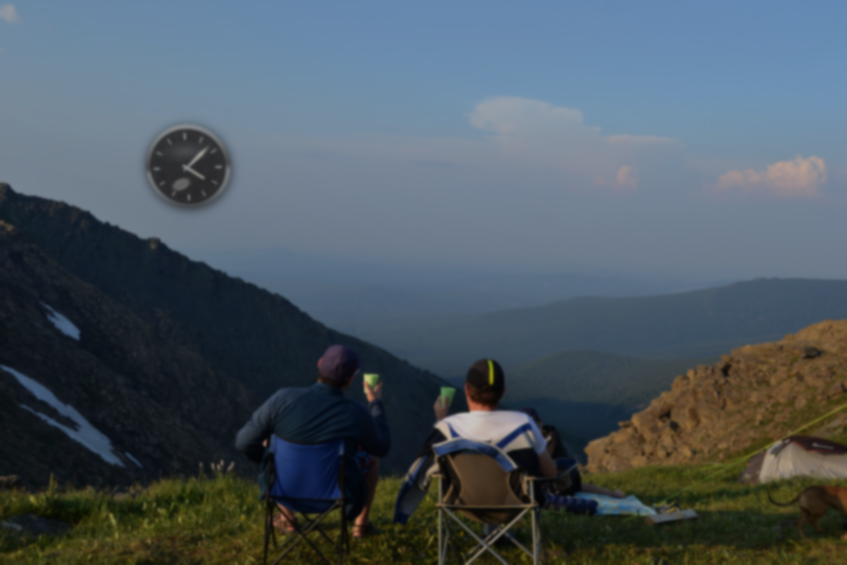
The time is 4,08
